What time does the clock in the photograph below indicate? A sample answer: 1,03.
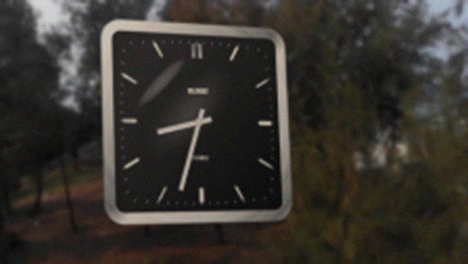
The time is 8,33
